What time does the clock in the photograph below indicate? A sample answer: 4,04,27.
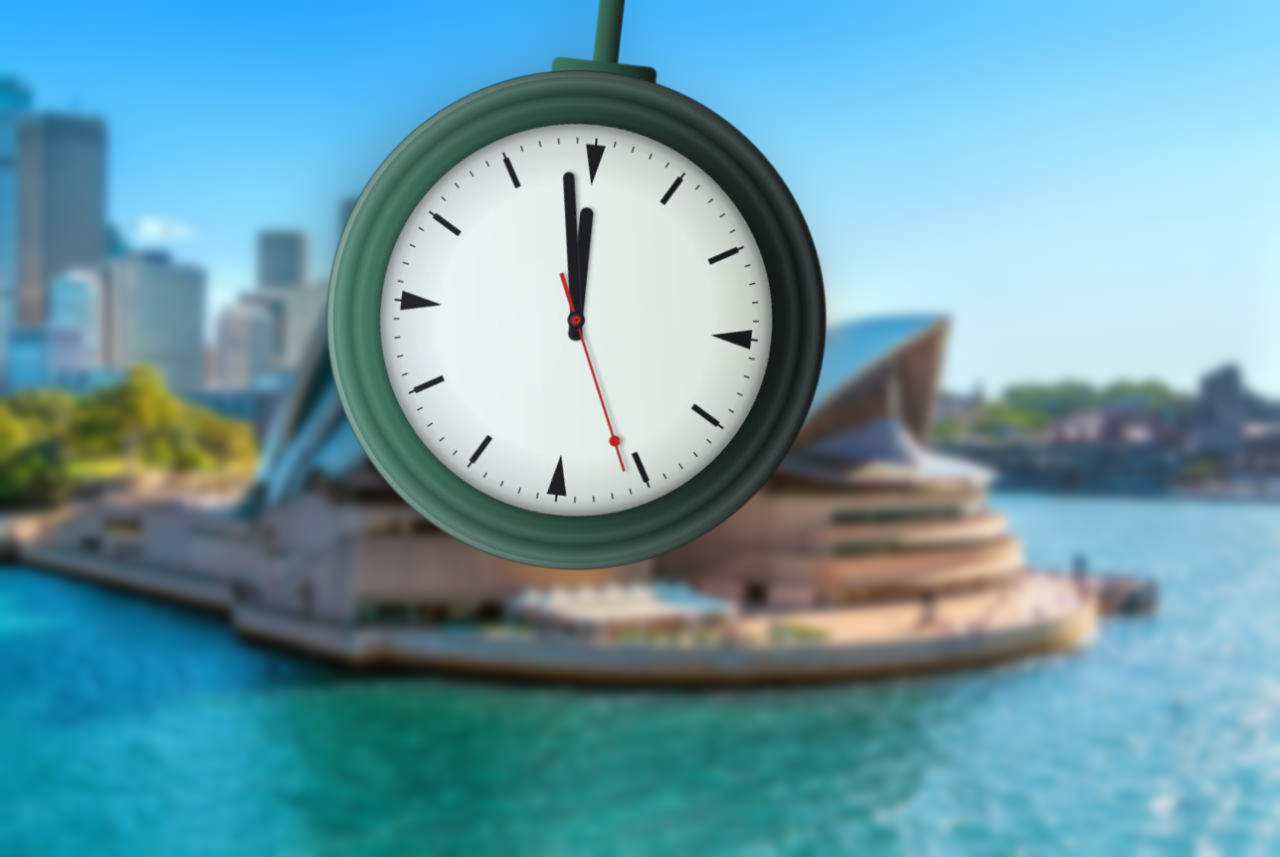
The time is 11,58,26
